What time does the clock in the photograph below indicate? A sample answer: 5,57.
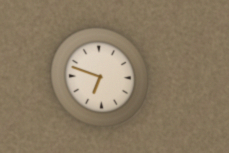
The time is 6,48
